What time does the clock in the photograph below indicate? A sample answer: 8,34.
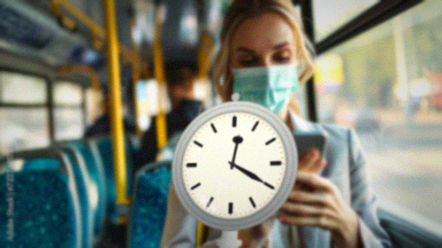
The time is 12,20
